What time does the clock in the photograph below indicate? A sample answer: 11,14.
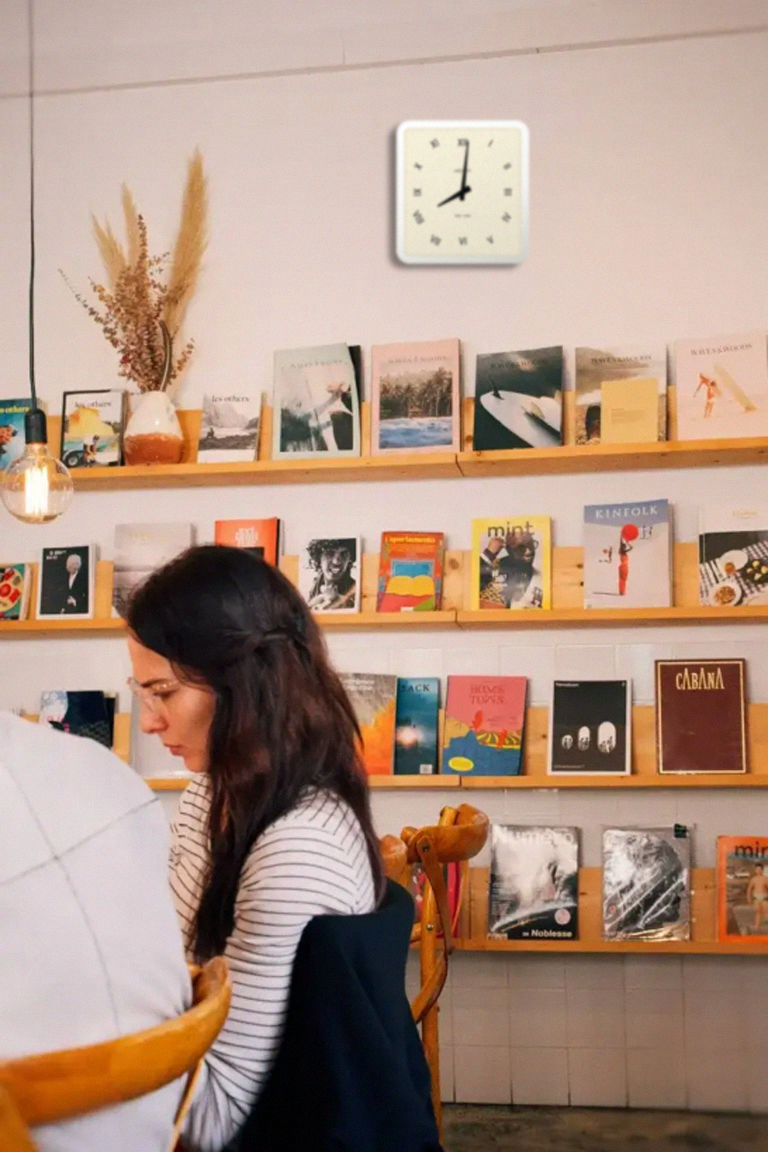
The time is 8,01
